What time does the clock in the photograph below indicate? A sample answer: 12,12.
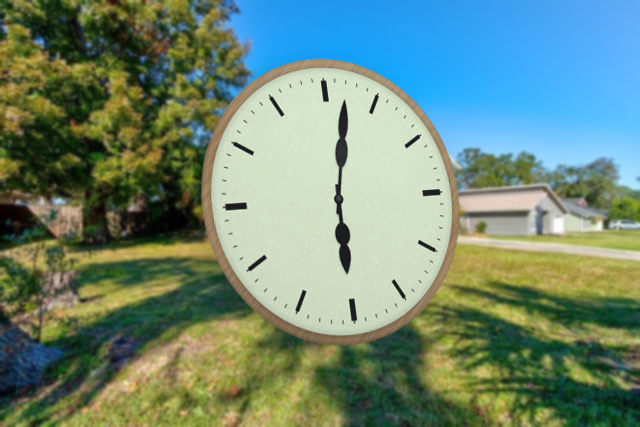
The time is 6,02
